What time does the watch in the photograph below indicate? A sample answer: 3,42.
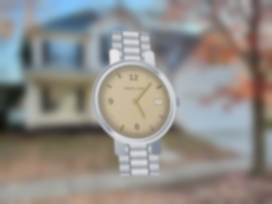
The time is 5,07
